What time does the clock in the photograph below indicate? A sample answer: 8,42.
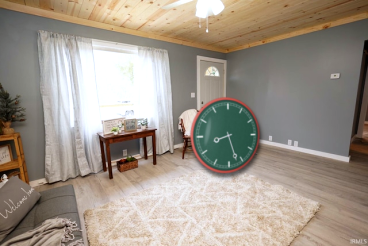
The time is 8,27
